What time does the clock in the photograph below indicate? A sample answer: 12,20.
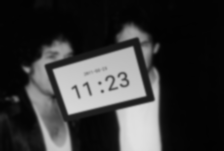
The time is 11,23
